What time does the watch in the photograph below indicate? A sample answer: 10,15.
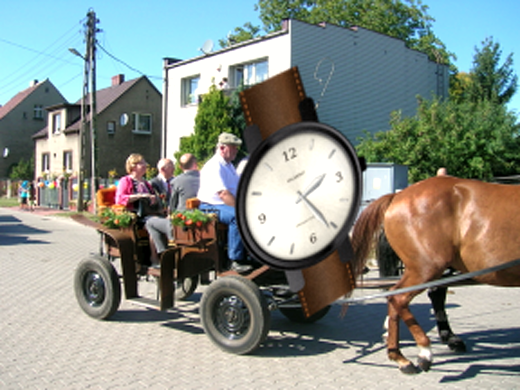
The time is 2,26
